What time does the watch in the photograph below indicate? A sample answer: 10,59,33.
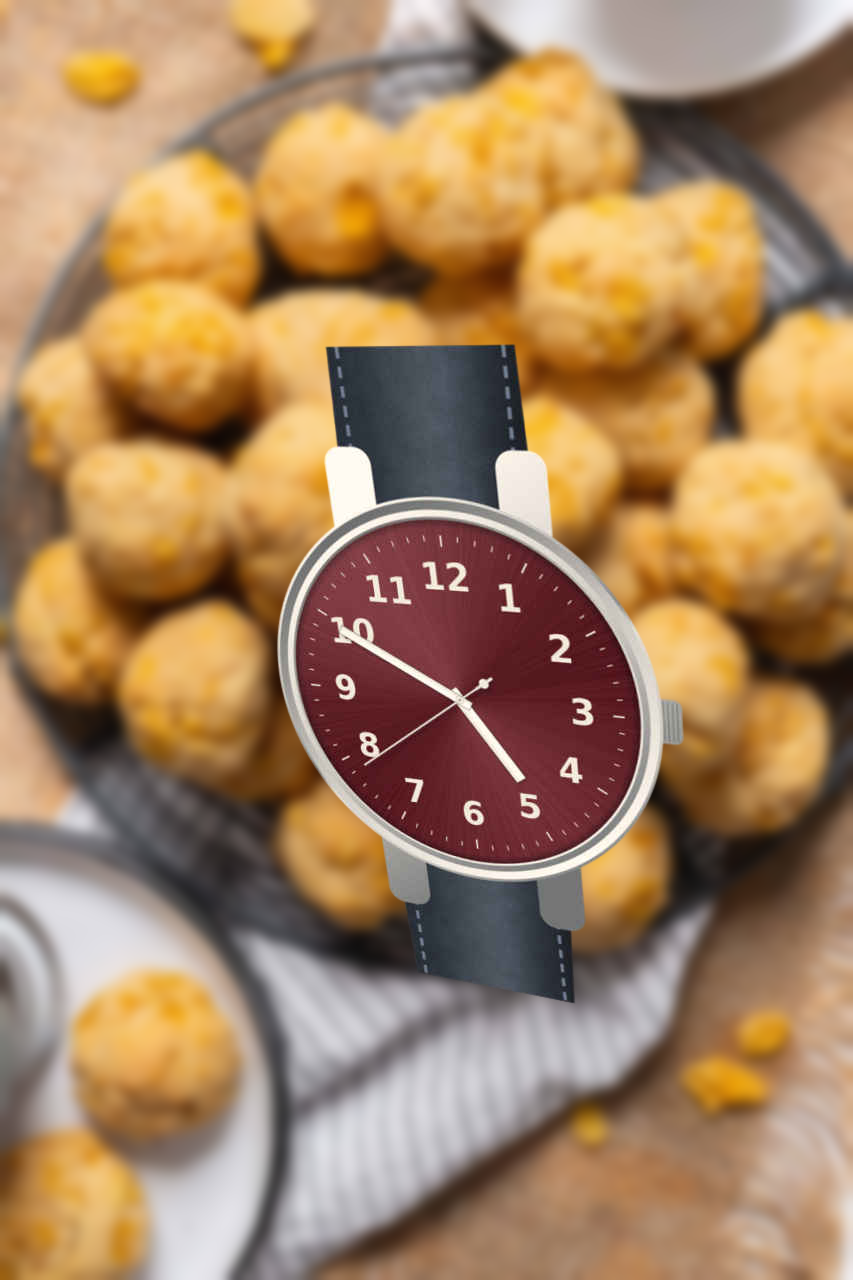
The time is 4,49,39
